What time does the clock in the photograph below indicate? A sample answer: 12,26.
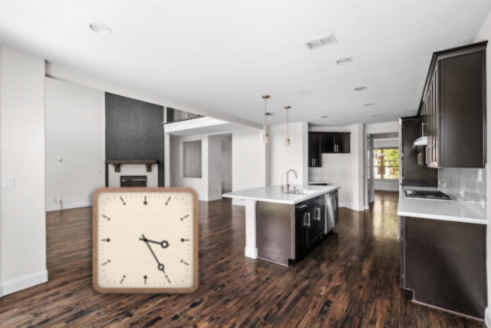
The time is 3,25
